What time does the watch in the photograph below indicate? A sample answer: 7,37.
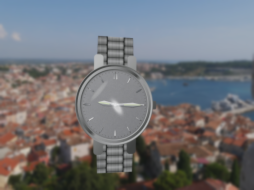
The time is 9,15
